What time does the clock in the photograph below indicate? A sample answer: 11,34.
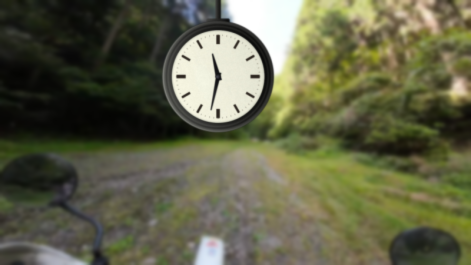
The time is 11,32
